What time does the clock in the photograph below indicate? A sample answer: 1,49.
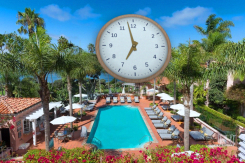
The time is 6,58
